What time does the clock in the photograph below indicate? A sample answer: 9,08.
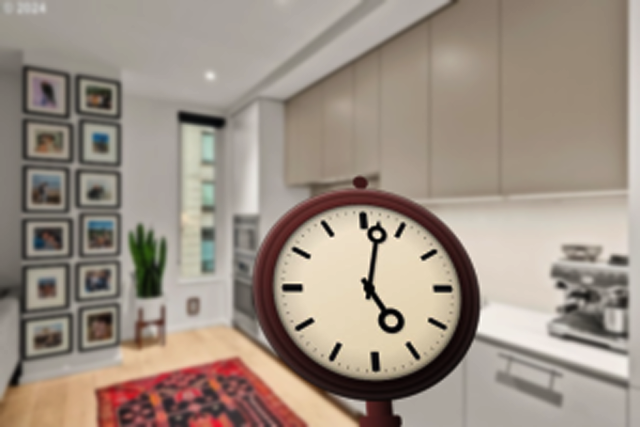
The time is 5,02
